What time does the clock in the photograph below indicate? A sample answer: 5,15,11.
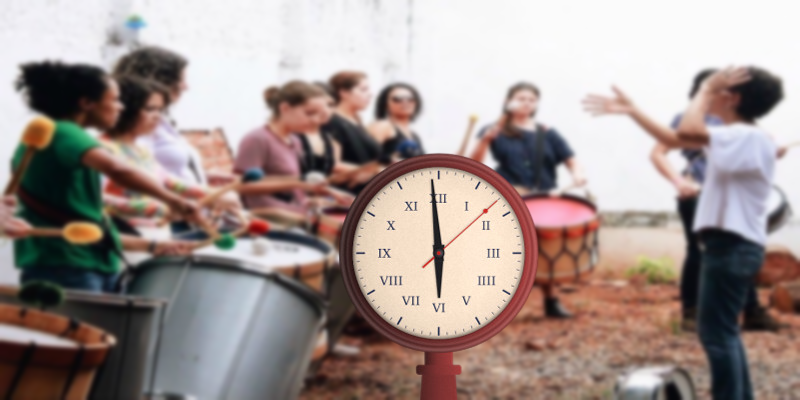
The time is 5,59,08
